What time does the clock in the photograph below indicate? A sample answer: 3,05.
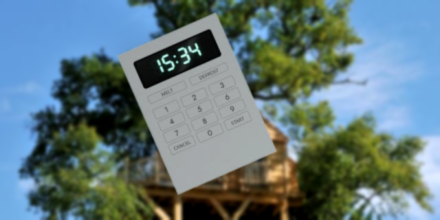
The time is 15,34
